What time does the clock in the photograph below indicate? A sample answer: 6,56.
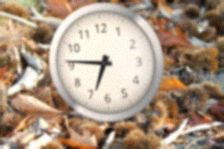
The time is 6,46
